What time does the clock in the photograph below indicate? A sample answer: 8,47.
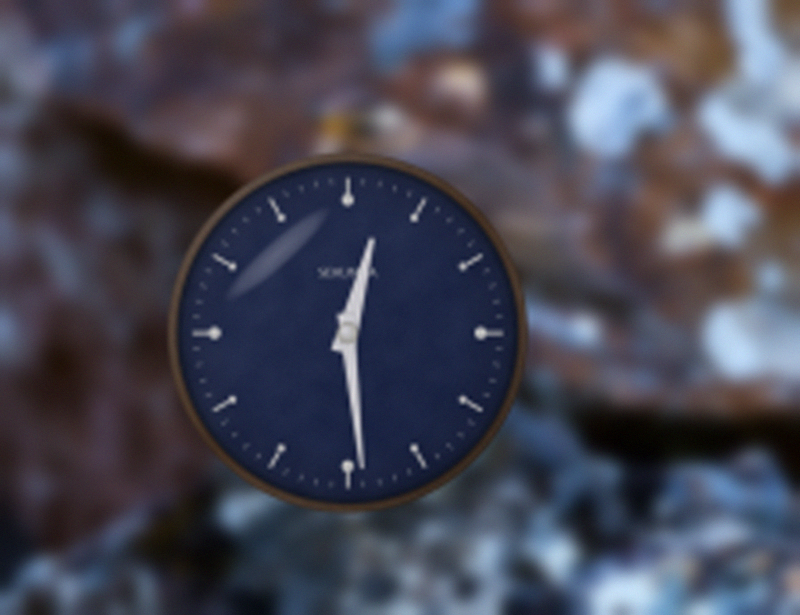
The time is 12,29
